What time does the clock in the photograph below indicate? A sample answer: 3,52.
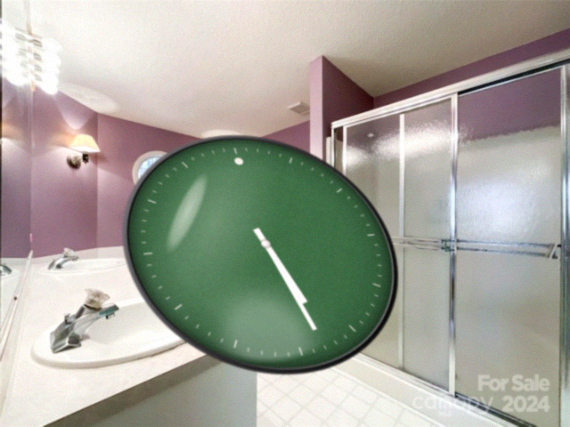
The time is 5,28
